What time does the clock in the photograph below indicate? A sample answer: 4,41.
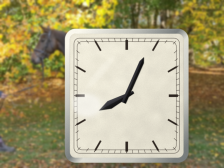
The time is 8,04
